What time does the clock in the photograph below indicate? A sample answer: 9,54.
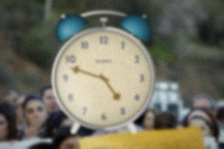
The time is 4,48
